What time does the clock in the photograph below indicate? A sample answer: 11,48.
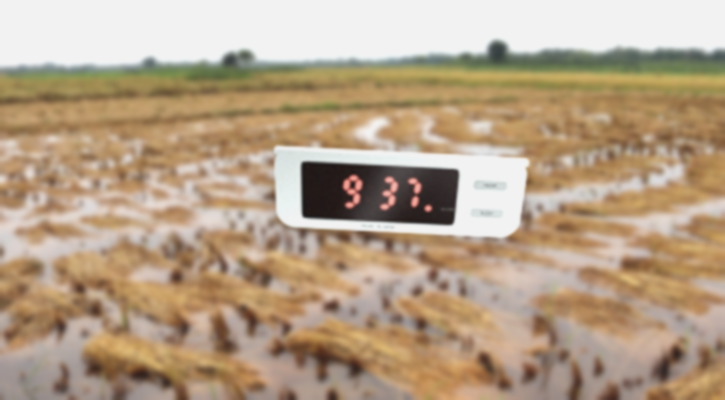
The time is 9,37
